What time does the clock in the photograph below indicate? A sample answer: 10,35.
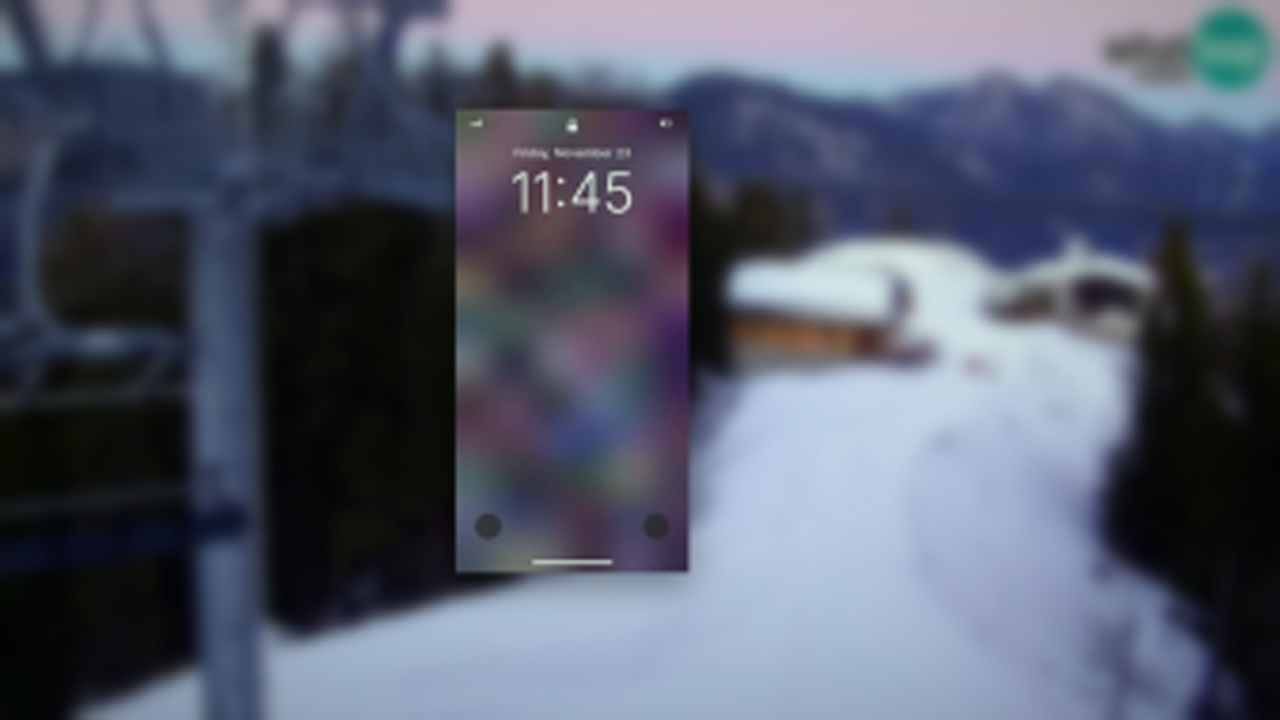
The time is 11,45
